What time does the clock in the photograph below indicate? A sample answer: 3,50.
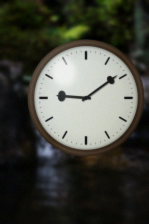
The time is 9,09
